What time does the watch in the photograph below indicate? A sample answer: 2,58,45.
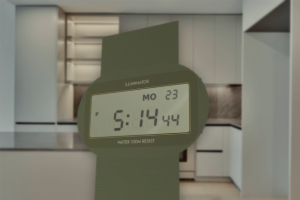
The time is 5,14,44
